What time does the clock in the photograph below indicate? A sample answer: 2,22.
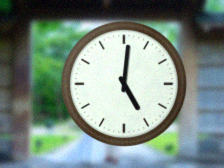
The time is 5,01
